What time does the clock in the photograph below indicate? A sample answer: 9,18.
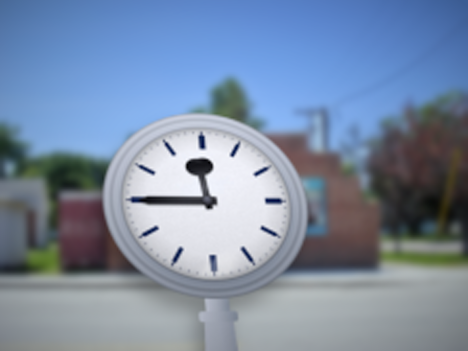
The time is 11,45
